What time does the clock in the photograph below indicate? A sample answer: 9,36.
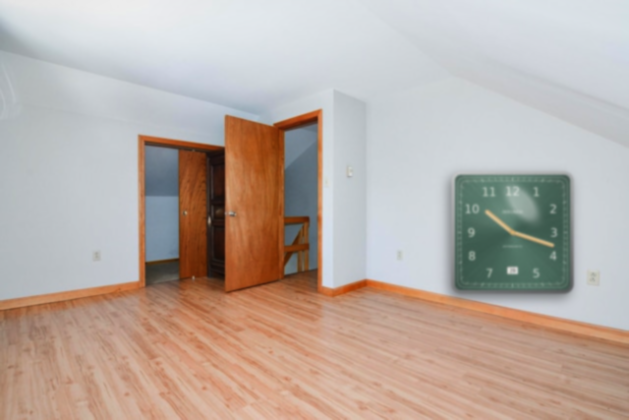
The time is 10,18
